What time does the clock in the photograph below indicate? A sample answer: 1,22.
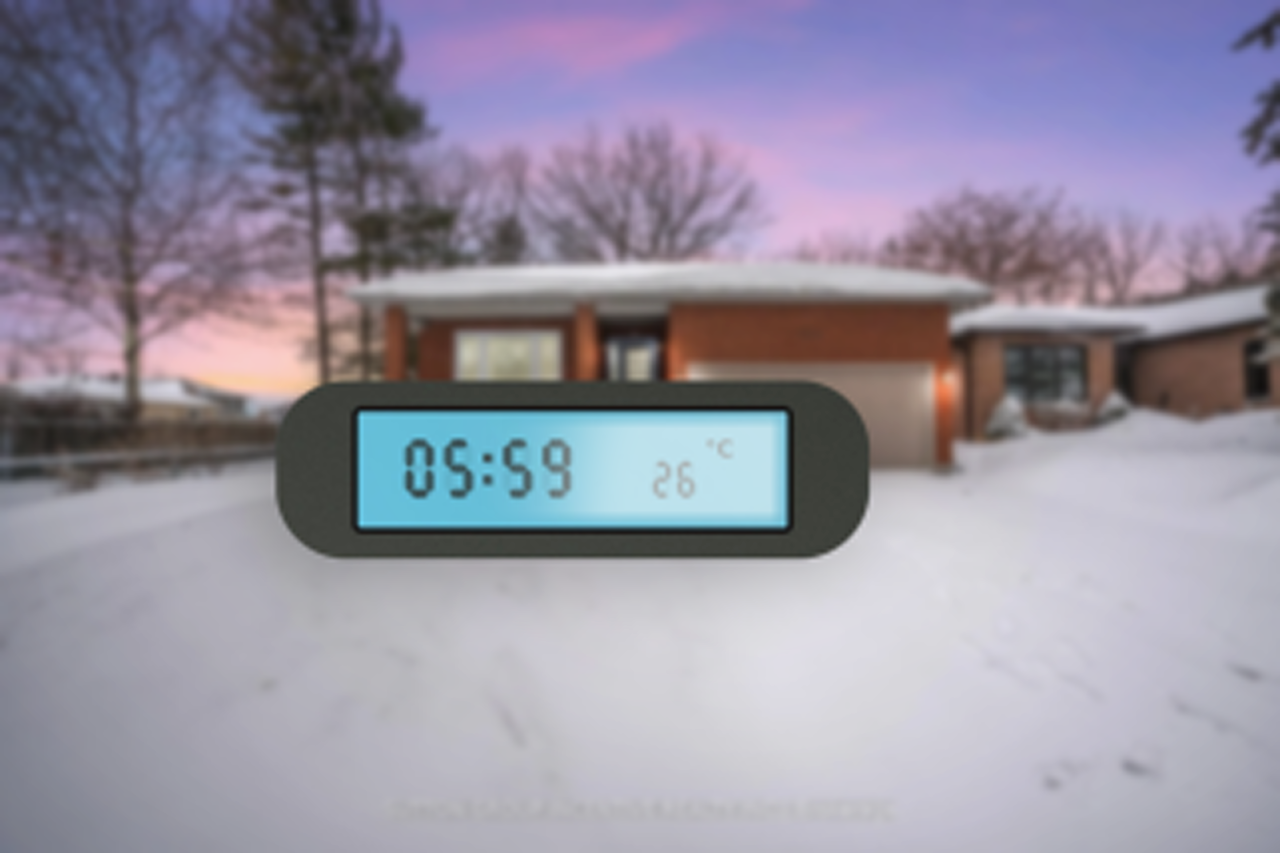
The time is 5,59
